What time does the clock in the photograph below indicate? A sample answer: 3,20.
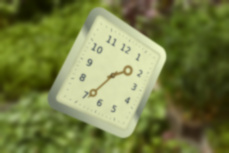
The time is 1,34
